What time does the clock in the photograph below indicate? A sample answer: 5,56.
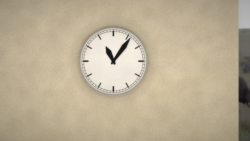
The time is 11,06
